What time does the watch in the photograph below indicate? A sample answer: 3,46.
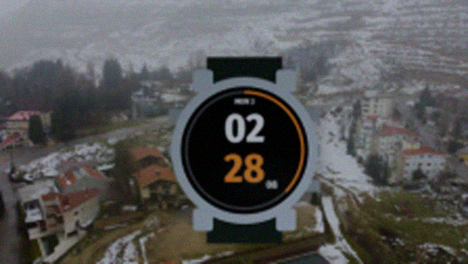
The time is 2,28
